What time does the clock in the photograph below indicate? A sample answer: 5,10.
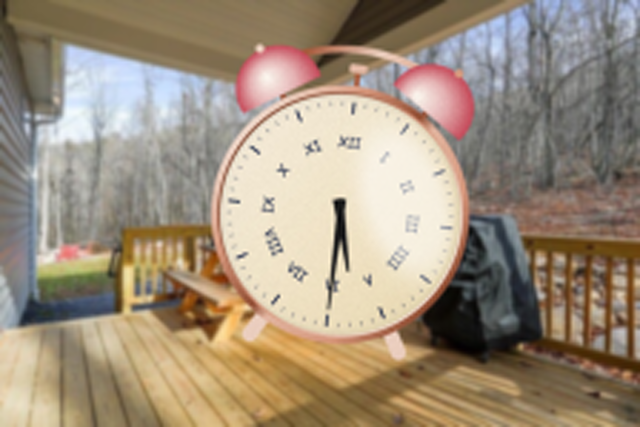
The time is 5,30
